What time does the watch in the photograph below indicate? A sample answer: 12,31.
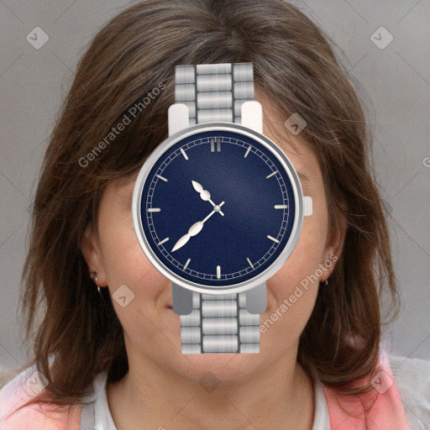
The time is 10,38
